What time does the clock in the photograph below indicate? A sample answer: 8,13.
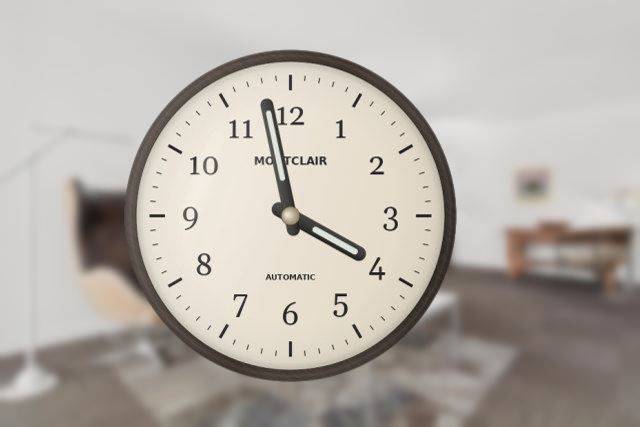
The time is 3,58
